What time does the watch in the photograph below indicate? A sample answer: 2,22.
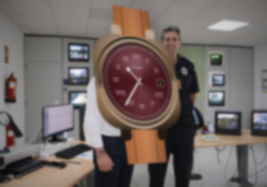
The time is 10,36
